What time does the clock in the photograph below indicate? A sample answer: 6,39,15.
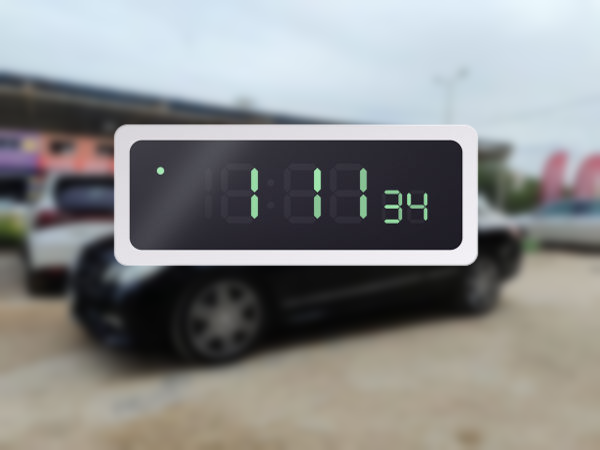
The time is 1,11,34
